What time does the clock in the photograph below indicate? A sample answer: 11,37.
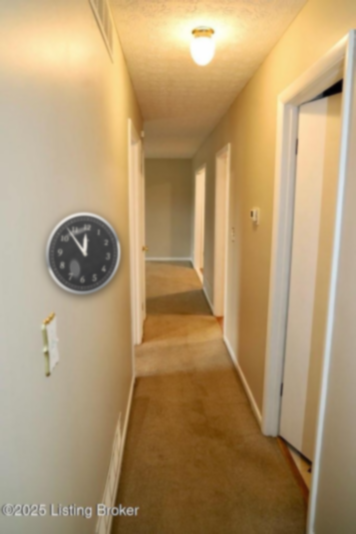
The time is 11,53
